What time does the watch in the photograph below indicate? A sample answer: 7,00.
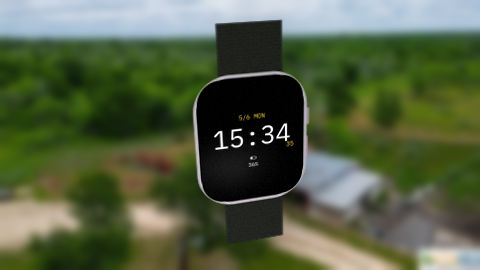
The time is 15,34
